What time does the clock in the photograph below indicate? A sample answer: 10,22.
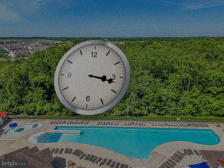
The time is 3,17
